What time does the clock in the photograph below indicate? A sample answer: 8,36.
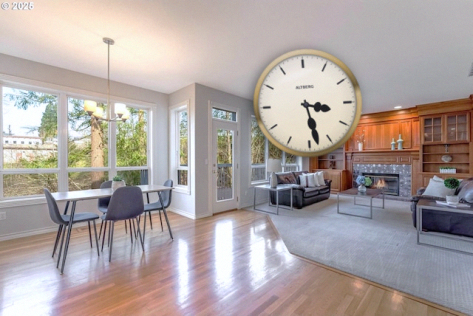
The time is 3,28
